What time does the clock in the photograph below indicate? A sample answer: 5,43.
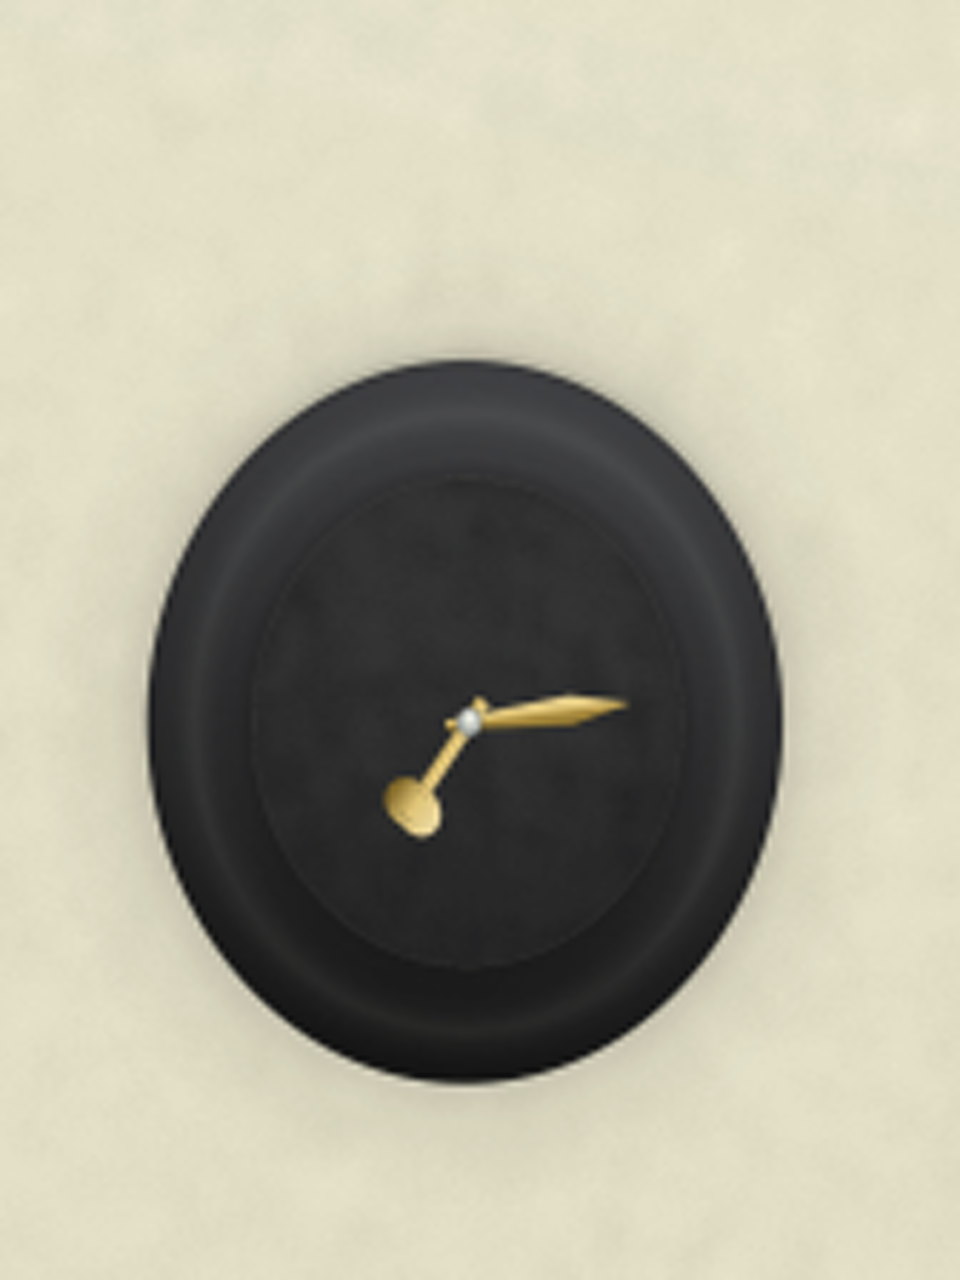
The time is 7,14
